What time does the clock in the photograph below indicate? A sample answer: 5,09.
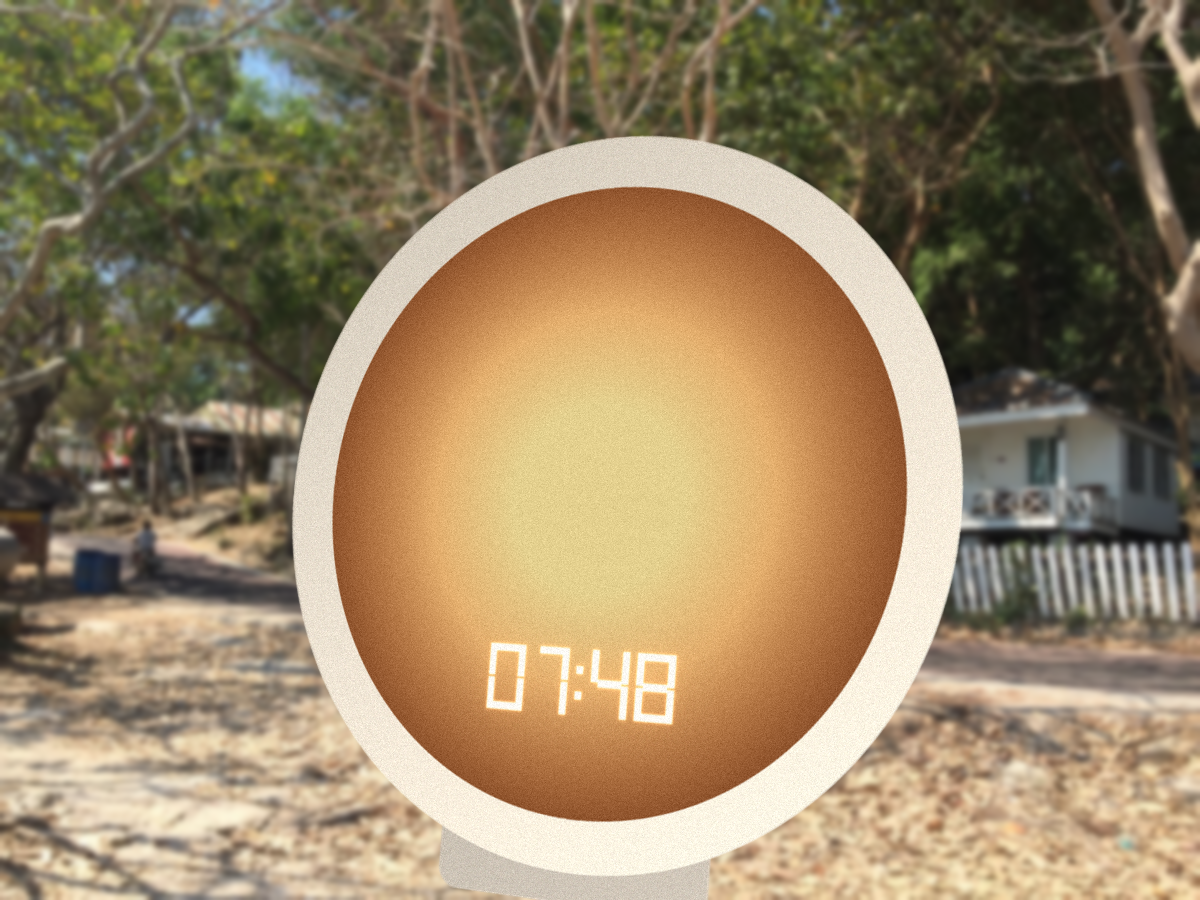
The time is 7,48
